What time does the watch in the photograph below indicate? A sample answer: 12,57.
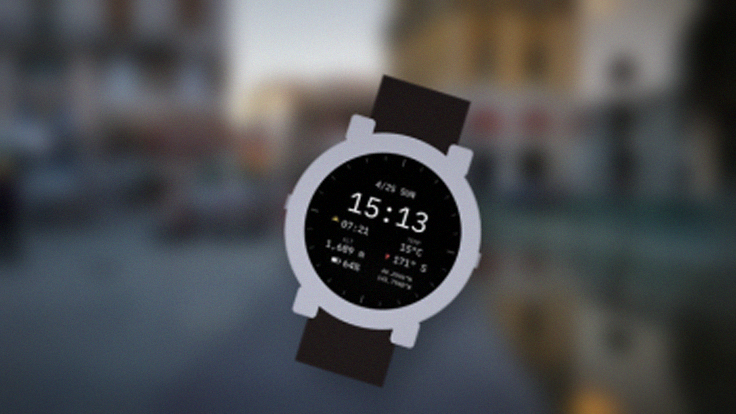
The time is 15,13
